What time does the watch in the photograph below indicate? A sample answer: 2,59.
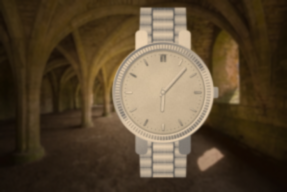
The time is 6,07
